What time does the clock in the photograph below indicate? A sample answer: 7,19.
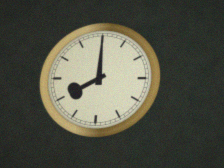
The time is 8,00
